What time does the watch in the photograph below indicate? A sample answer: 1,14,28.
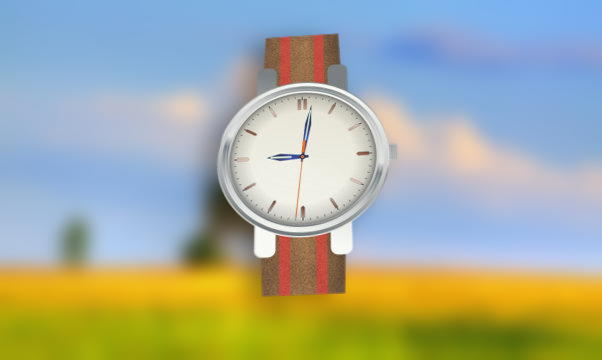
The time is 9,01,31
